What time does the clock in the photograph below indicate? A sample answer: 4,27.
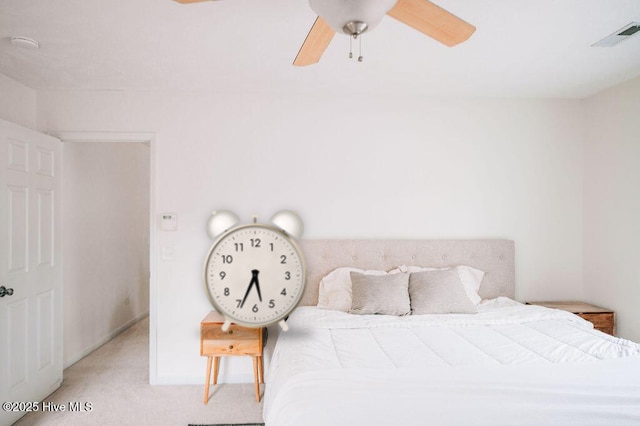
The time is 5,34
